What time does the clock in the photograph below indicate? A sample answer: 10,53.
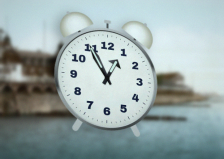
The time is 12,55
